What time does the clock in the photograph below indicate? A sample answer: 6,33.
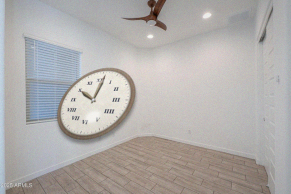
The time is 10,01
